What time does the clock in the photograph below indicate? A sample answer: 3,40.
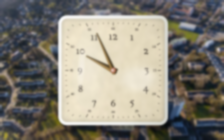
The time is 9,56
